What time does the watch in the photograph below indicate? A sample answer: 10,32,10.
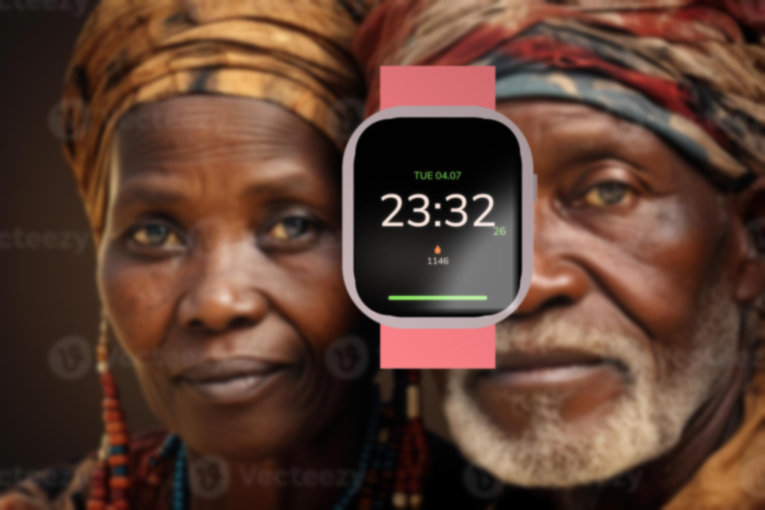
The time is 23,32,26
